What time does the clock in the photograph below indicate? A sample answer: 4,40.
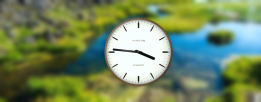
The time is 3,46
